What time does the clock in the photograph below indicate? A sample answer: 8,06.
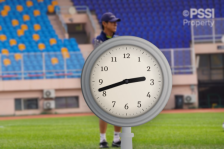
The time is 2,42
